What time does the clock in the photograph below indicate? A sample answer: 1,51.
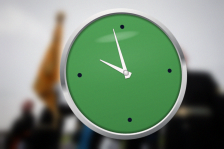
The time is 9,58
